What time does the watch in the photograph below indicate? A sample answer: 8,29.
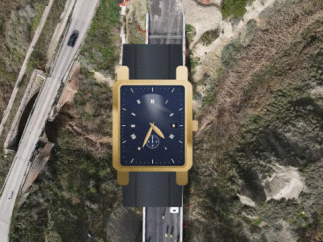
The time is 4,34
